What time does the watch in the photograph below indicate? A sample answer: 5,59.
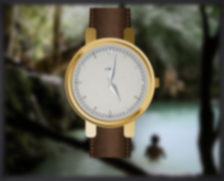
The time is 5,02
